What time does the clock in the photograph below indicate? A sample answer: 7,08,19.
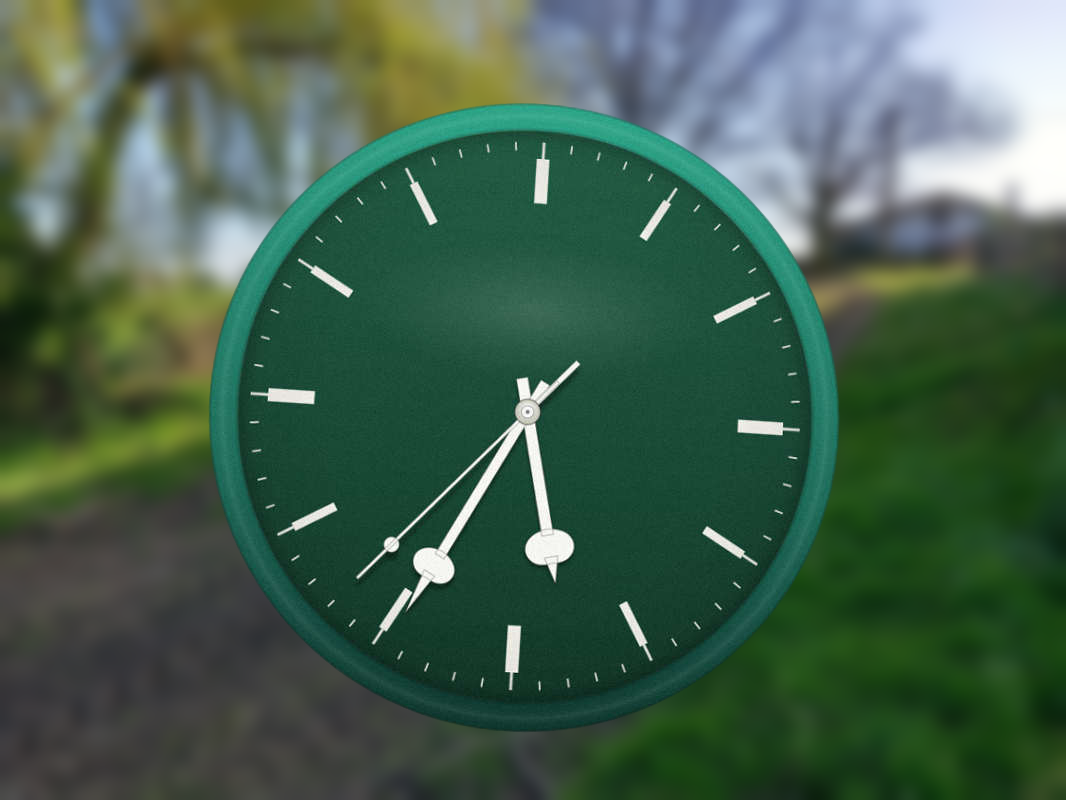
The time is 5,34,37
